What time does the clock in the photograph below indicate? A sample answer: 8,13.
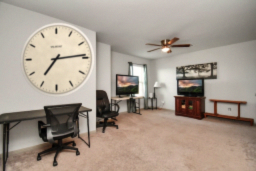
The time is 7,14
